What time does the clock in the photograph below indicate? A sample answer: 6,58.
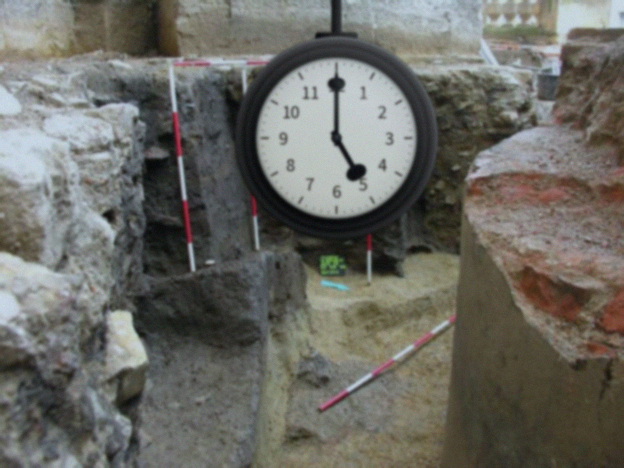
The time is 5,00
